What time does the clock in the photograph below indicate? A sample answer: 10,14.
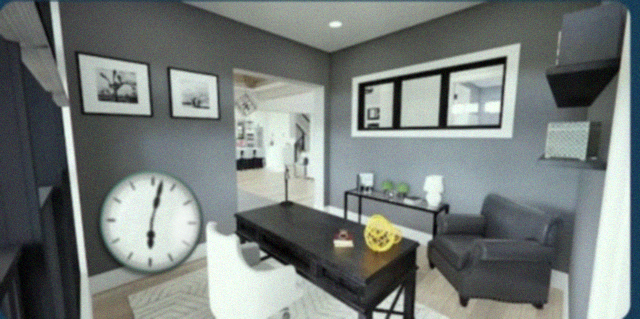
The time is 6,02
